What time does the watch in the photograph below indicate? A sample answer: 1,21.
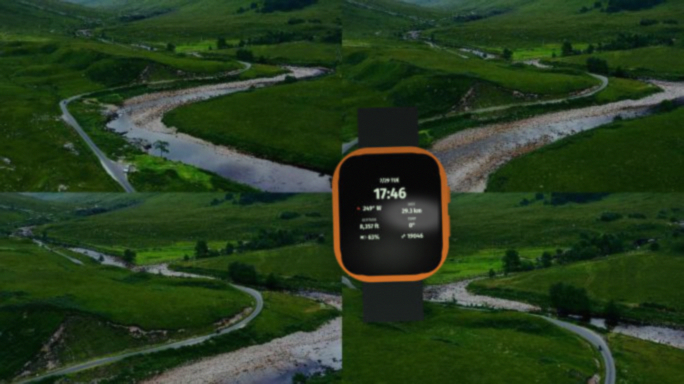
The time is 17,46
